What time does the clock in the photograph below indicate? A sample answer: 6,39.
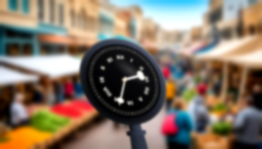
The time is 2,34
